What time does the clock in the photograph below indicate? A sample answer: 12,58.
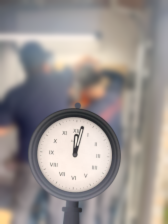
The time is 12,02
